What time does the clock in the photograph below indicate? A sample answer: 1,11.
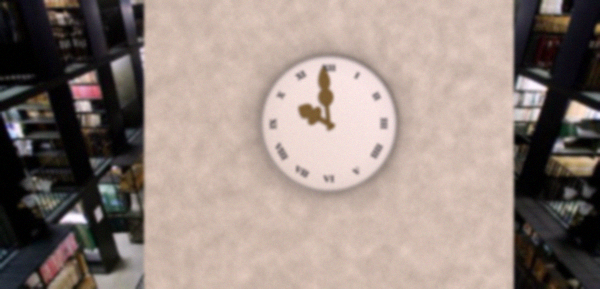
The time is 9,59
